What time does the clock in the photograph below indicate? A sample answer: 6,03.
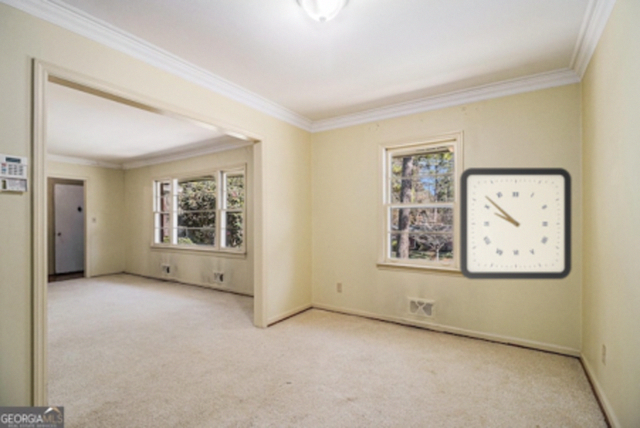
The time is 9,52
